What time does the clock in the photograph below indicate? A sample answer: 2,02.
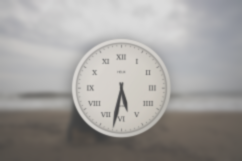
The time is 5,32
